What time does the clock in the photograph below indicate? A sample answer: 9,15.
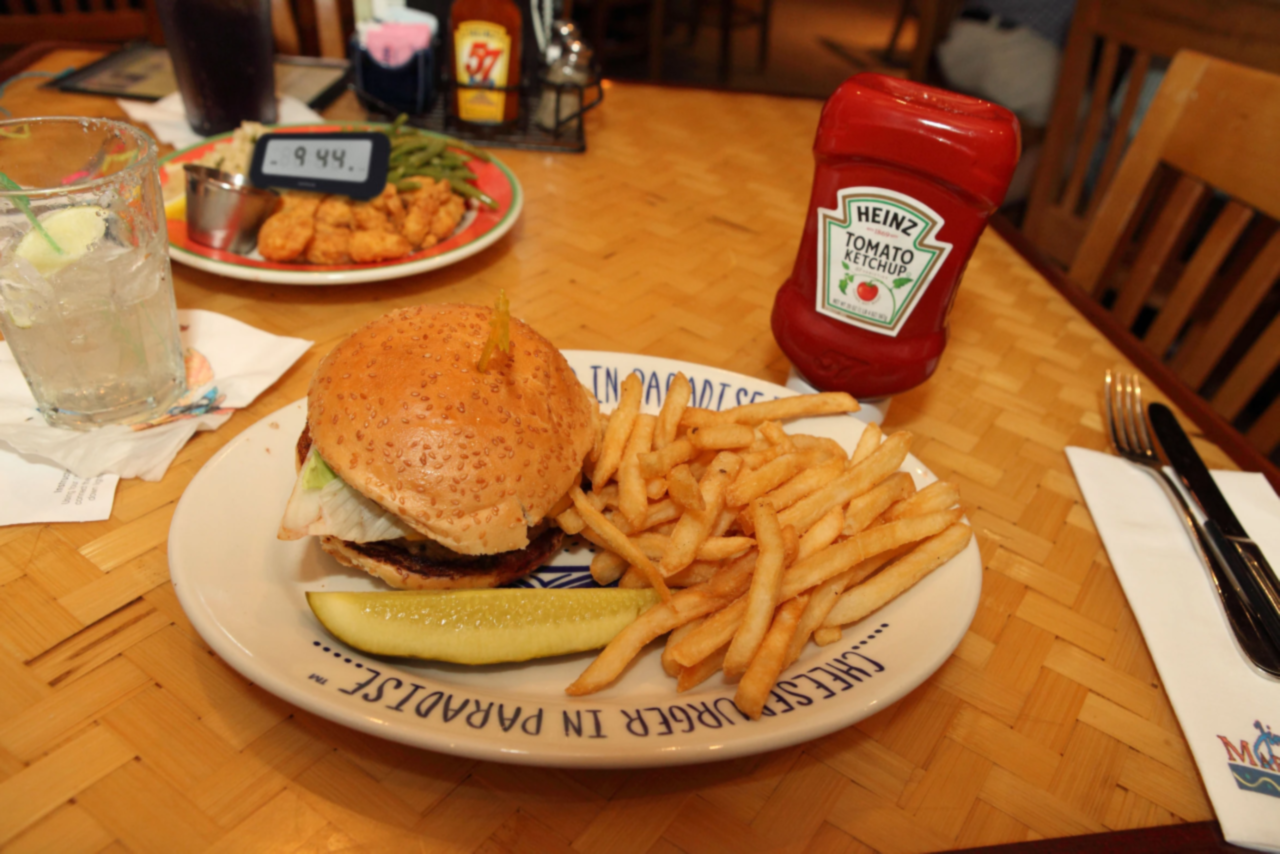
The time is 9,44
